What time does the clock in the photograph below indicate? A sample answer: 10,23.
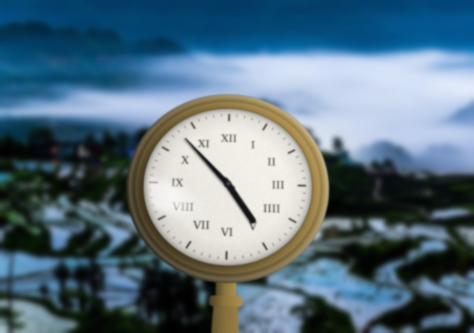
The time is 4,53
